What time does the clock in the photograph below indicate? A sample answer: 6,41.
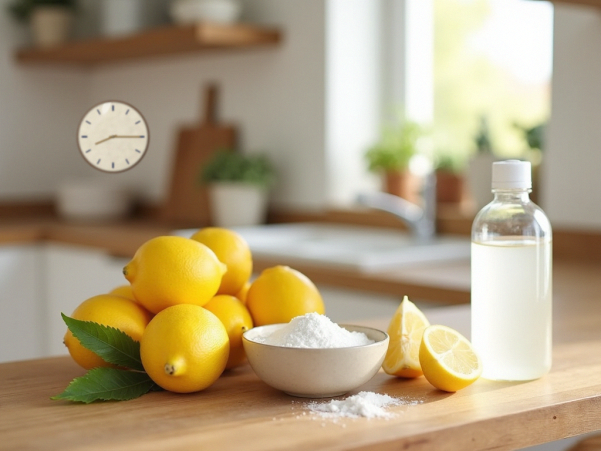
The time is 8,15
